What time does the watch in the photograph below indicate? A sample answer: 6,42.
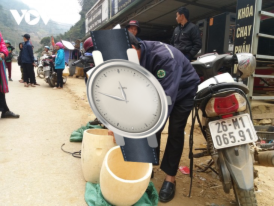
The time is 11,48
